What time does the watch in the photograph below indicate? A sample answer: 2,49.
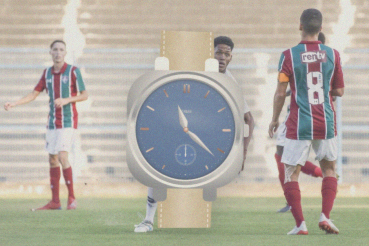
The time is 11,22
